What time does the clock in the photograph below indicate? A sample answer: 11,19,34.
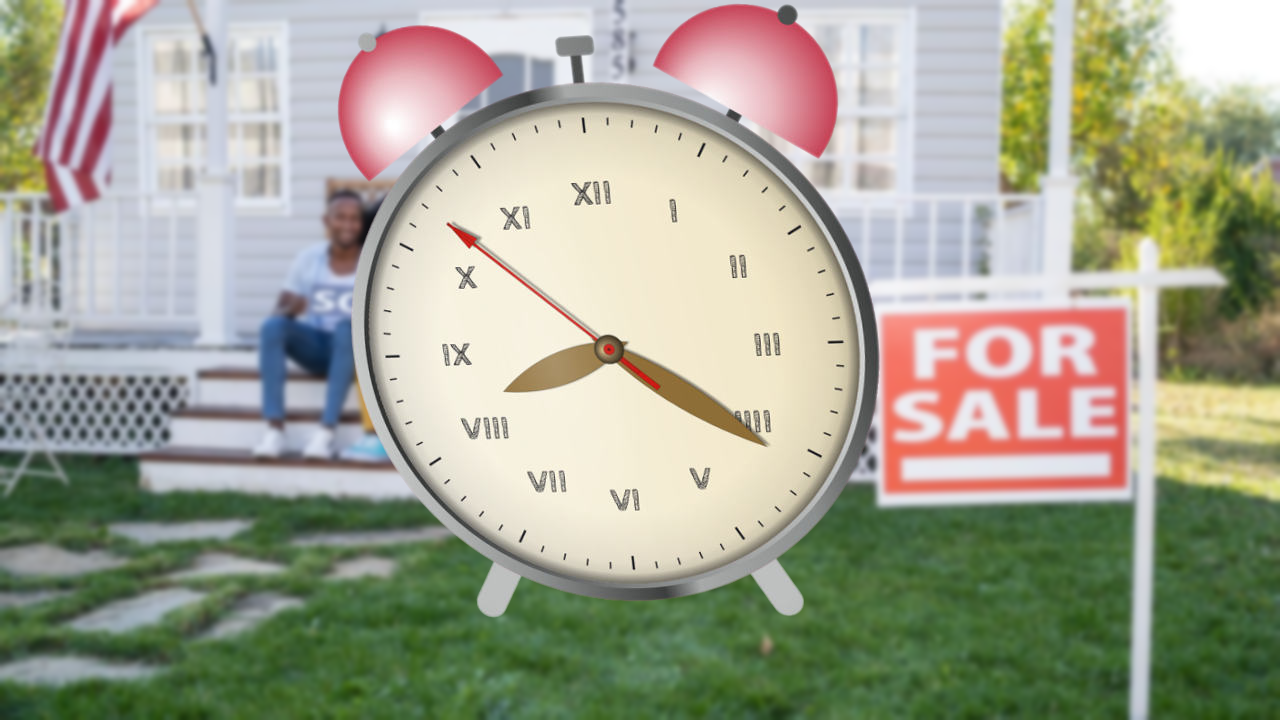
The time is 8,20,52
